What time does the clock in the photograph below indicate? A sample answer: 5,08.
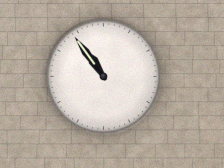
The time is 10,54
